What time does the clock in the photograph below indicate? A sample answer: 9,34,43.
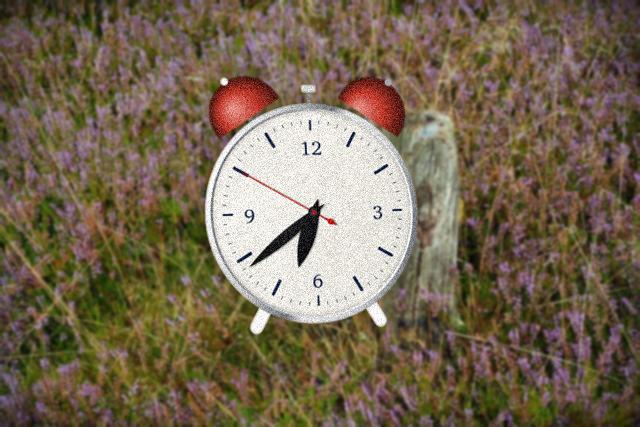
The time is 6,38,50
